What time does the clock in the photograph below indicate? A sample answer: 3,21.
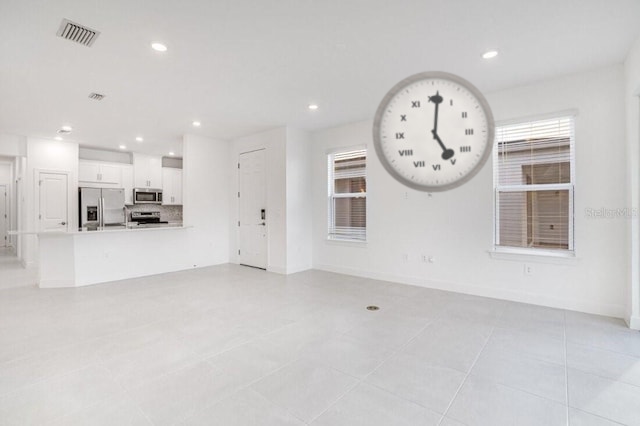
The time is 5,01
